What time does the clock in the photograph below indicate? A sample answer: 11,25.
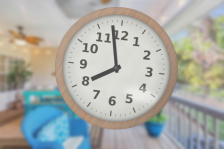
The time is 7,58
